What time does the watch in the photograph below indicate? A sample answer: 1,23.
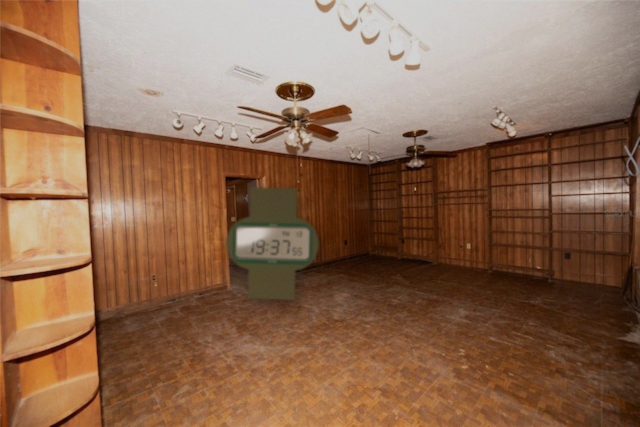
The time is 19,37
